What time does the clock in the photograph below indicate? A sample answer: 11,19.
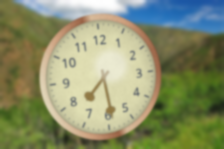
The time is 7,29
